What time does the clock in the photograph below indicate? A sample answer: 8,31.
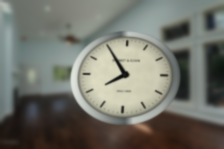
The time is 7,55
